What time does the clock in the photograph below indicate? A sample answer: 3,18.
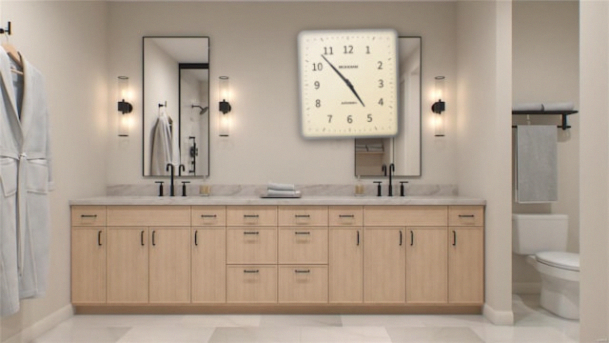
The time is 4,53
